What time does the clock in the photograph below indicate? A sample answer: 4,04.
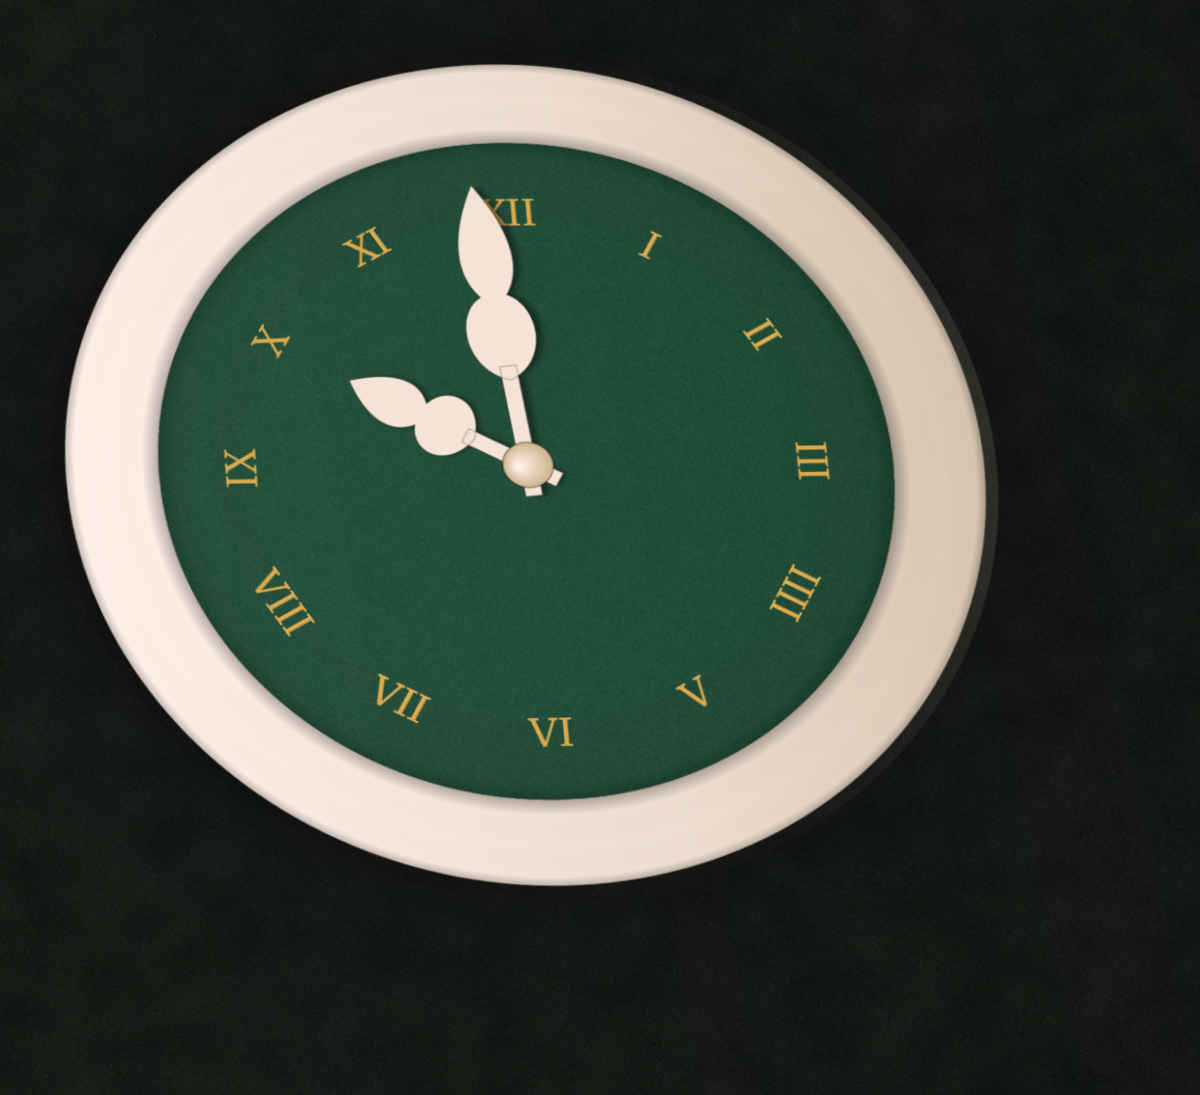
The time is 9,59
